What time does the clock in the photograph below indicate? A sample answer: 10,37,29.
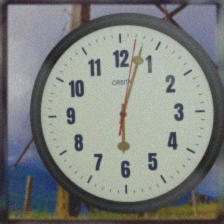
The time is 6,03,02
